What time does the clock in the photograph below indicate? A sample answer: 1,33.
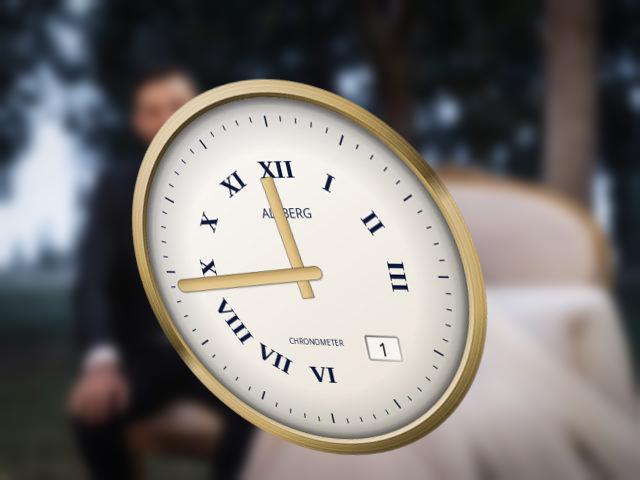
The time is 11,44
